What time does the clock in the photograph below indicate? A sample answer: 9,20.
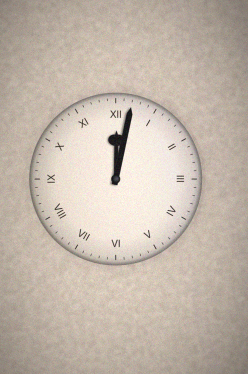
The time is 12,02
